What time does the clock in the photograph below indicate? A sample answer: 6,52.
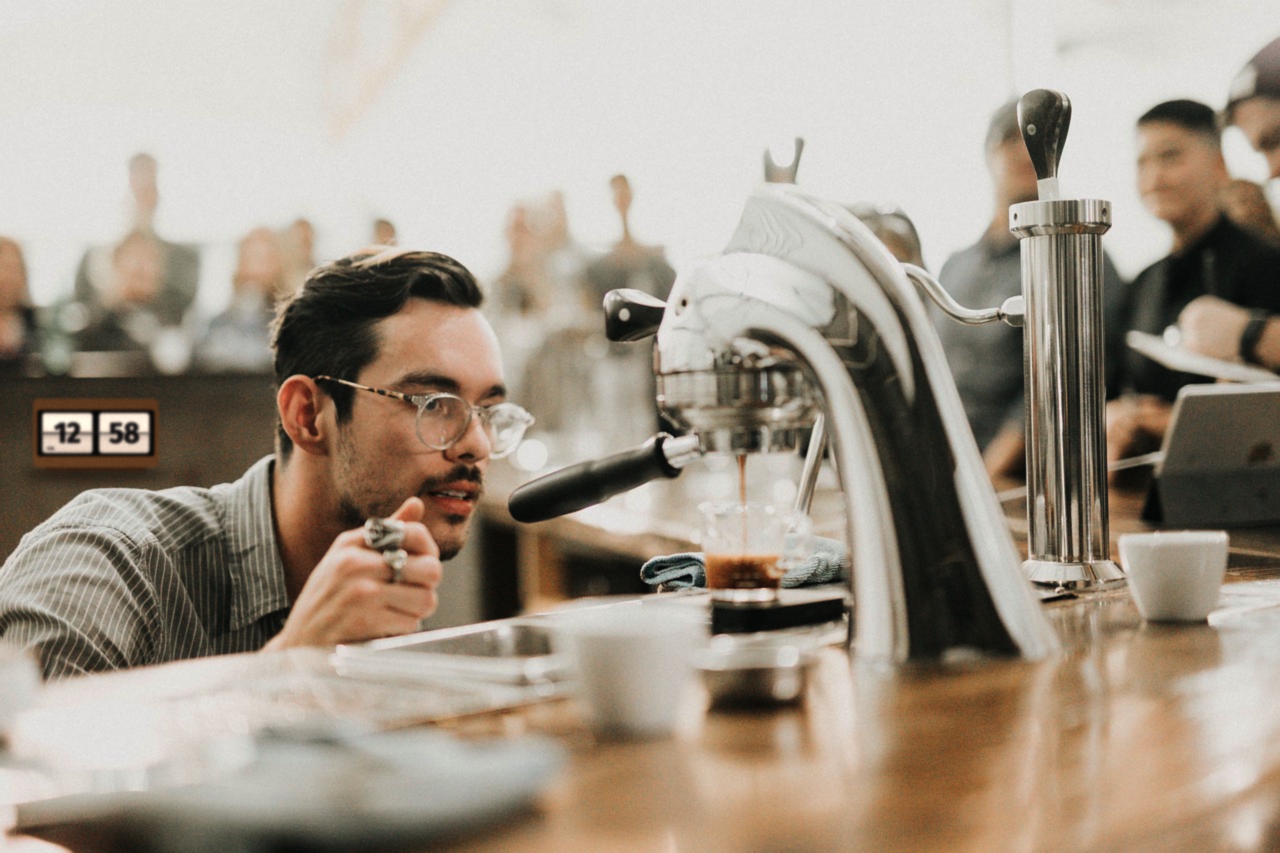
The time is 12,58
